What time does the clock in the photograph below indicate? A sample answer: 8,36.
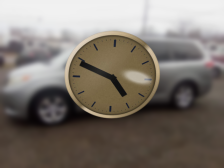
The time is 4,49
